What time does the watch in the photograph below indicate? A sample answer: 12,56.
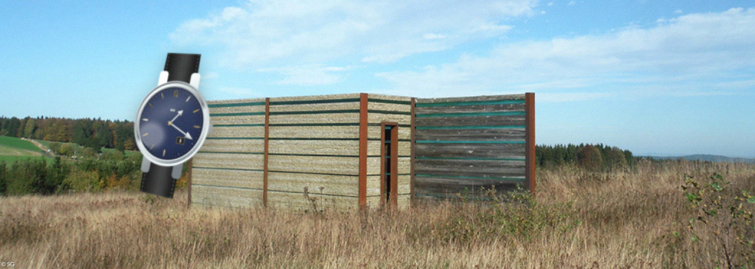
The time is 1,19
